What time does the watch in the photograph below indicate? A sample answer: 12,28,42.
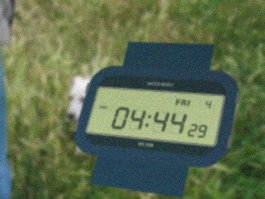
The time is 4,44,29
